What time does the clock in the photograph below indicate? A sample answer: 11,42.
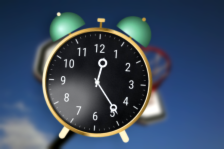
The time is 12,24
